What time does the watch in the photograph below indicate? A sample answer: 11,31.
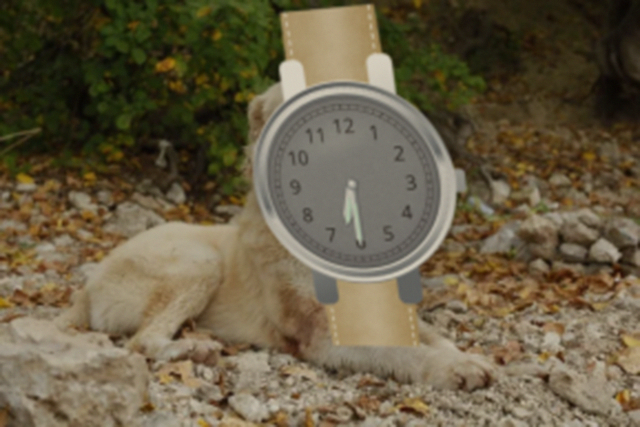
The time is 6,30
